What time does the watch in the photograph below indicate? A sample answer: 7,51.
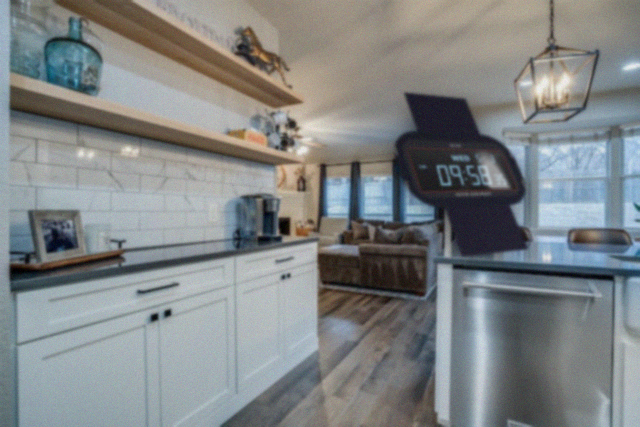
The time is 9,58
